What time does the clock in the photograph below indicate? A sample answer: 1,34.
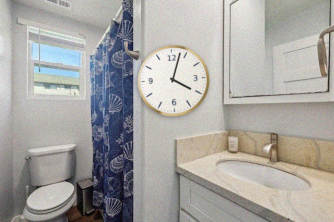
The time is 4,03
